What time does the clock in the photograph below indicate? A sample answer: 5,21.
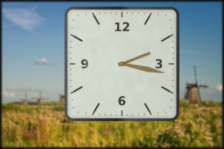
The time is 2,17
